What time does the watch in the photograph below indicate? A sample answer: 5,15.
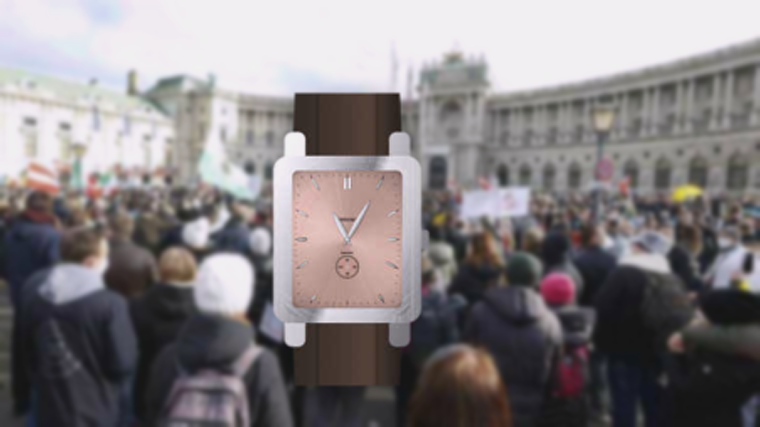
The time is 11,05
